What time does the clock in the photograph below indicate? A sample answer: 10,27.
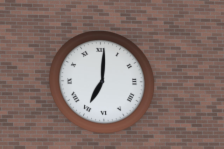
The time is 7,01
